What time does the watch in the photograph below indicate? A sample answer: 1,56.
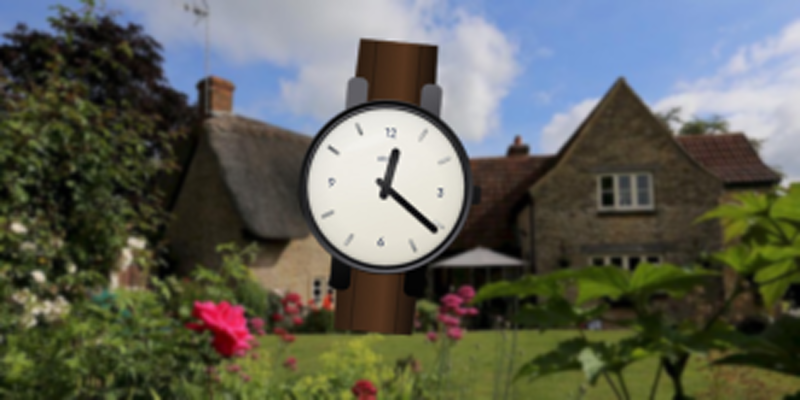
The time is 12,21
